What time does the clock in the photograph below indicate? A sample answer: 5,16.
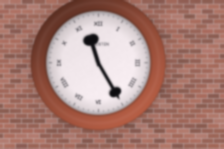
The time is 11,25
